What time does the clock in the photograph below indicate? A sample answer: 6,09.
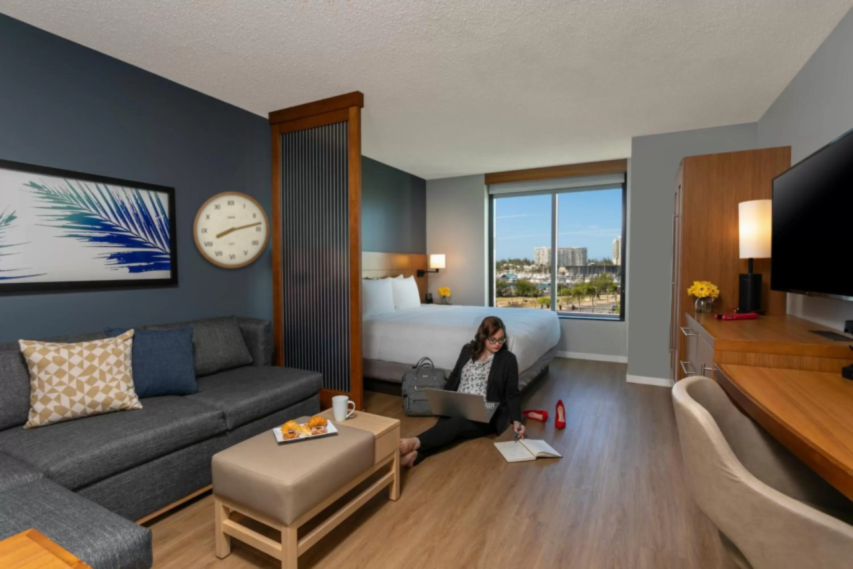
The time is 8,13
